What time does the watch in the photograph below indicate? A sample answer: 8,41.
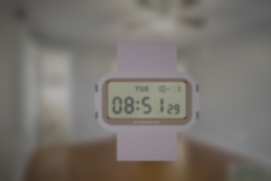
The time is 8,51
